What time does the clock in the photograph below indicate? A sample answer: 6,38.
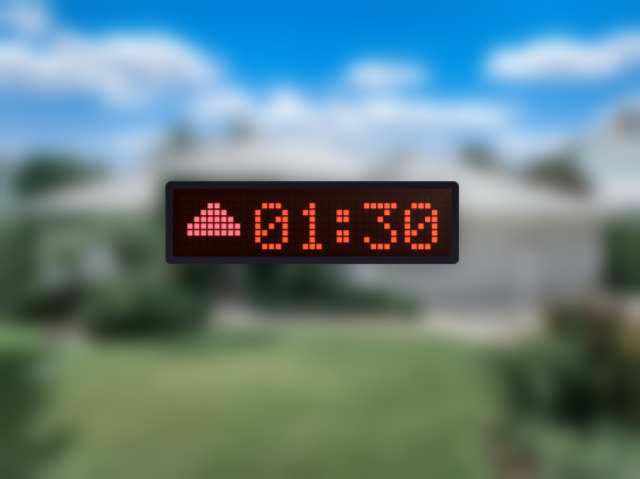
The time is 1,30
